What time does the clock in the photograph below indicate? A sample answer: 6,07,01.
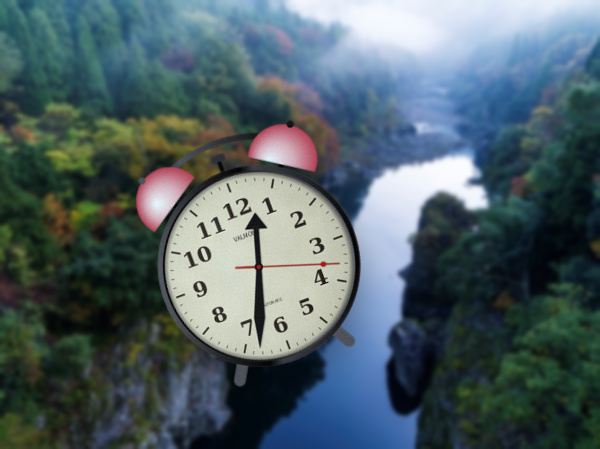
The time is 12,33,18
